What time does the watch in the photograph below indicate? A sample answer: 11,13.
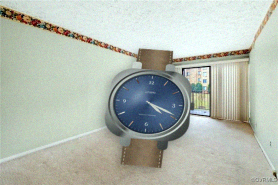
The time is 4,19
